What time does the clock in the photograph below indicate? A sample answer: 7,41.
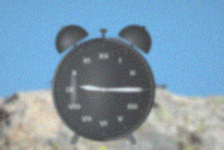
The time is 9,15
